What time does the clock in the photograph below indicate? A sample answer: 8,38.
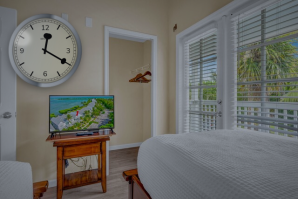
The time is 12,20
